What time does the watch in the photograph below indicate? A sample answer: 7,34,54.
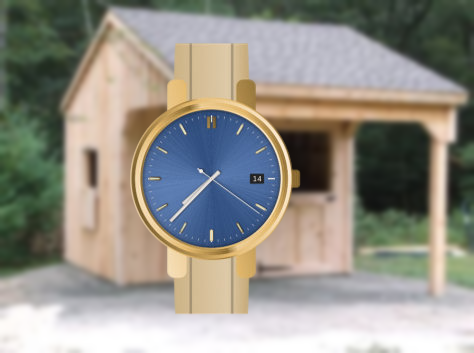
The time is 7,37,21
